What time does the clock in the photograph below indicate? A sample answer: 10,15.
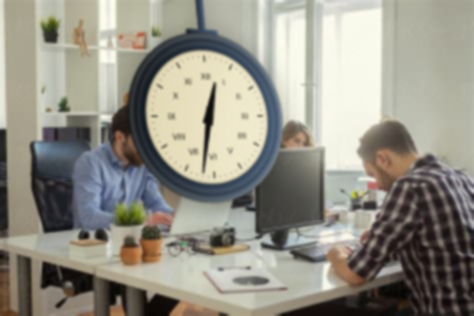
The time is 12,32
